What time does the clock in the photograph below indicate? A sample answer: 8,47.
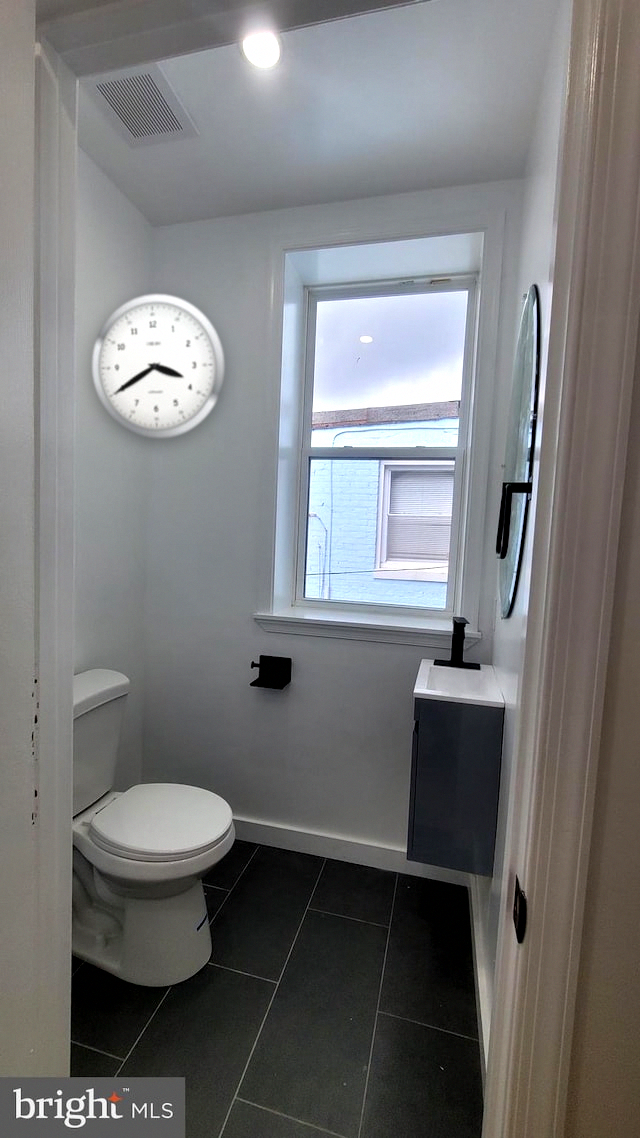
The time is 3,40
